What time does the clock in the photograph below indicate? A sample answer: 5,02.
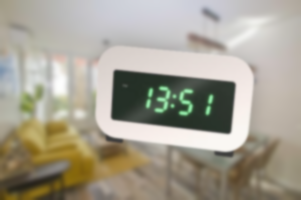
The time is 13,51
